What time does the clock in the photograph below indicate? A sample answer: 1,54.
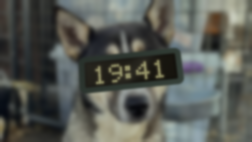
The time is 19,41
